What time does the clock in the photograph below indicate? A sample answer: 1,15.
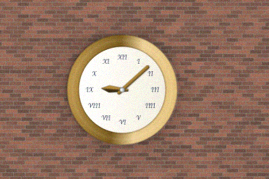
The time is 9,08
